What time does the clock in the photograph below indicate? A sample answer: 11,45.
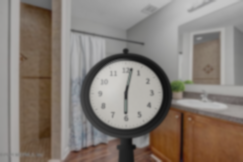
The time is 6,02
